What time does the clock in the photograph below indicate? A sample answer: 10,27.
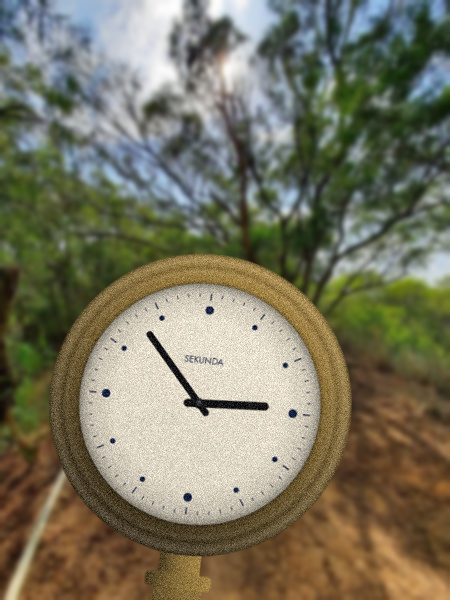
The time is 2,53
